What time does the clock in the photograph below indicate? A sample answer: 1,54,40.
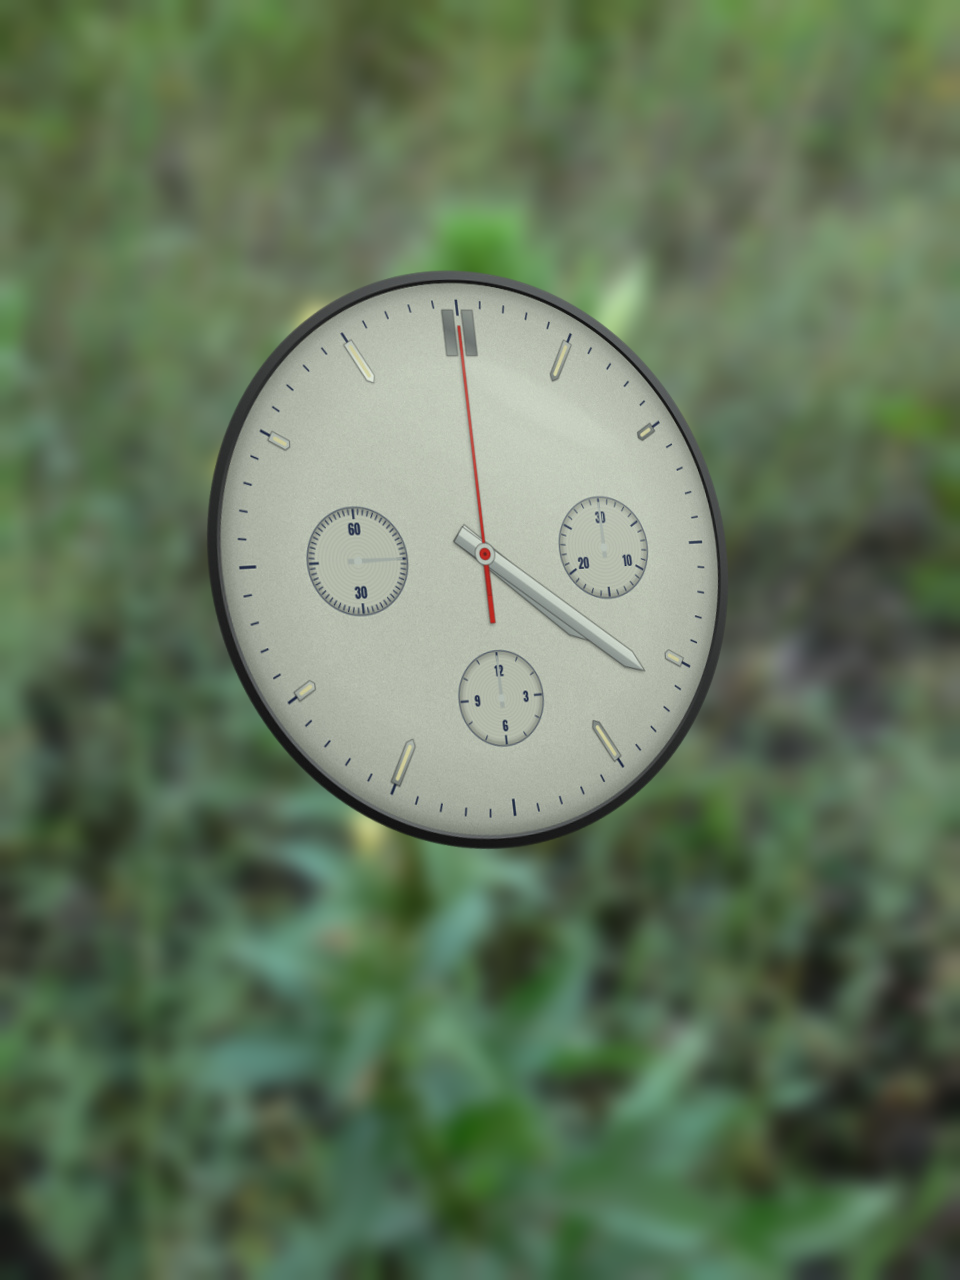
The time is 4,21,15
